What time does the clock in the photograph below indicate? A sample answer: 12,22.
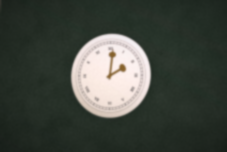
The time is 2,01
